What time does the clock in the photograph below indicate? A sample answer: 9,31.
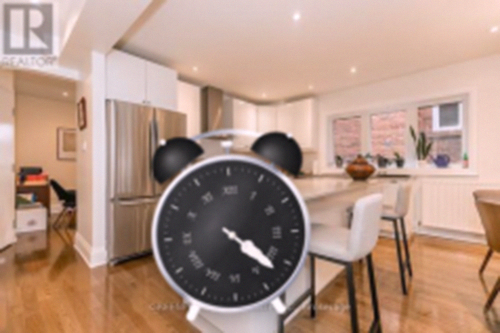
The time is 4,22
